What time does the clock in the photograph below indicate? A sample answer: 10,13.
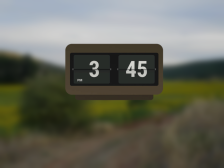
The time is 3,45
